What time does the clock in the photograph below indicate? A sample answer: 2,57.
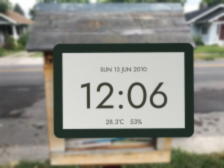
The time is 12,06
